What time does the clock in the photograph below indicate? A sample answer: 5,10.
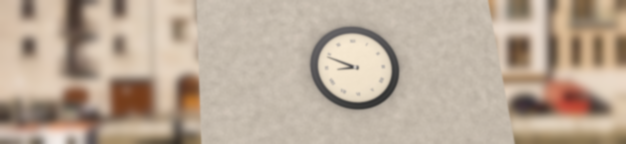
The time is 8,49
